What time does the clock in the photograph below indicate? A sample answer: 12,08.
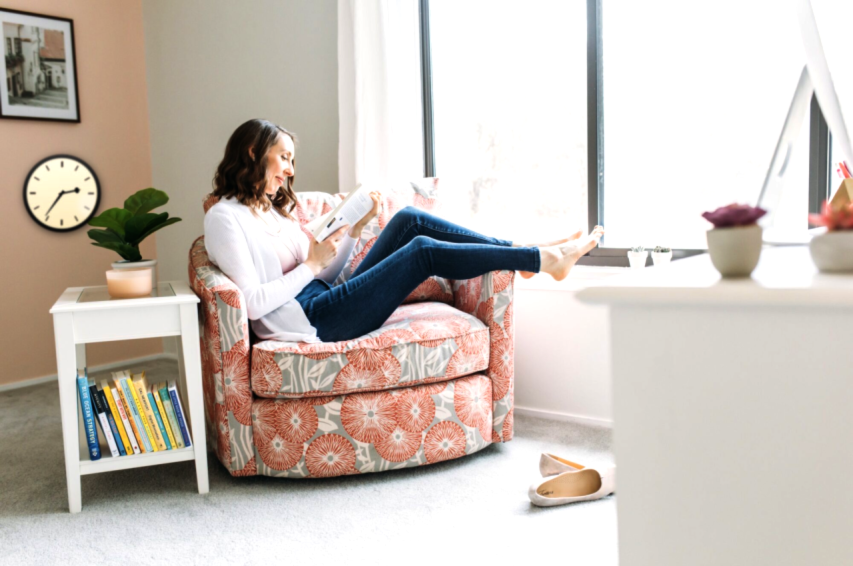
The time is 2,36
